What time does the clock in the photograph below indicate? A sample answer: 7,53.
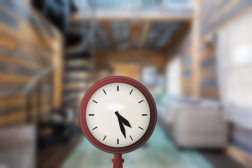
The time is 4,27
